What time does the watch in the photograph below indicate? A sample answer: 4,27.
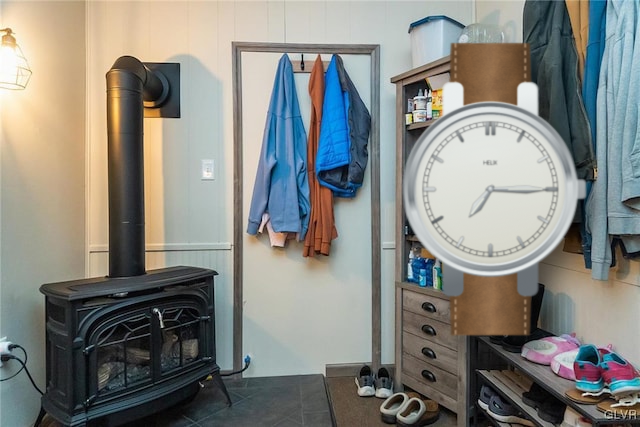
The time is 7,15
